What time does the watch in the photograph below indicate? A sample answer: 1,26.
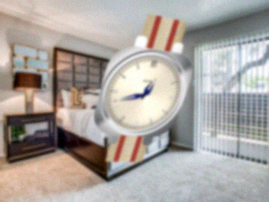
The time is 12,42
